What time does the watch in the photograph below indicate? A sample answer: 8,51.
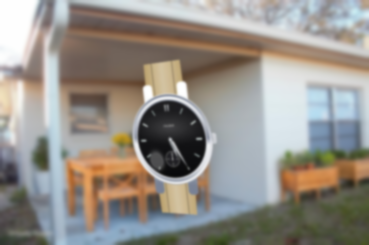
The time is 5,25
